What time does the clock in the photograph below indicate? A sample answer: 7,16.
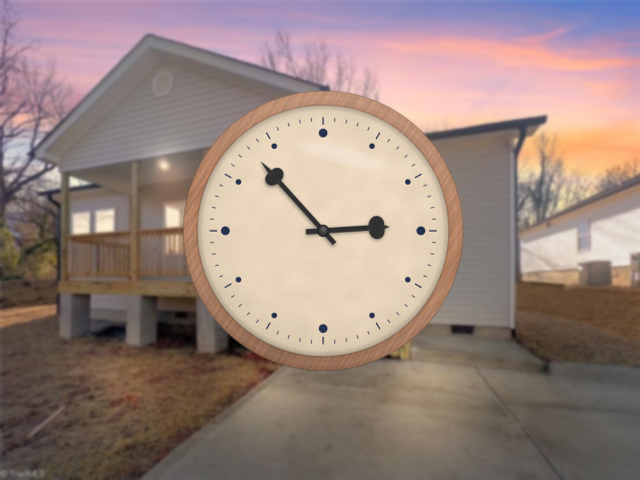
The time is 2,53
